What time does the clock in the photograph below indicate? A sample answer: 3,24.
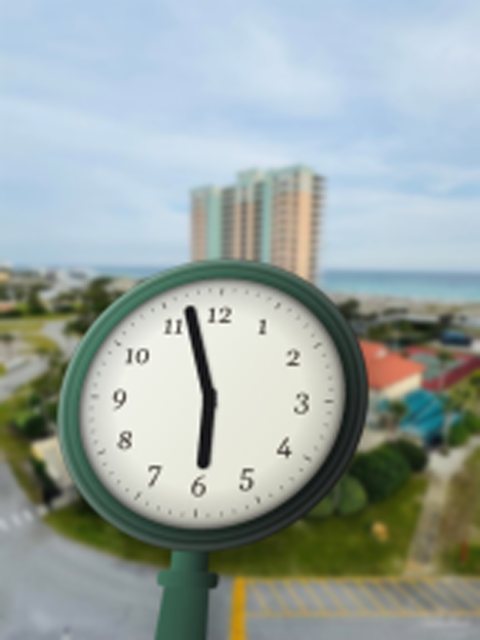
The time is 5,57
